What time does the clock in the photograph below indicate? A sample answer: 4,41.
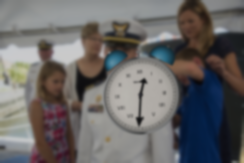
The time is 12,31
